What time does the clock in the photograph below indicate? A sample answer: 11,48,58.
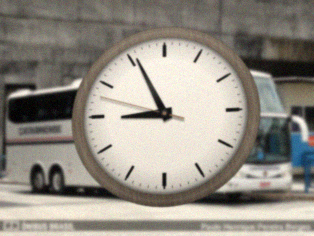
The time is 8,55,48
